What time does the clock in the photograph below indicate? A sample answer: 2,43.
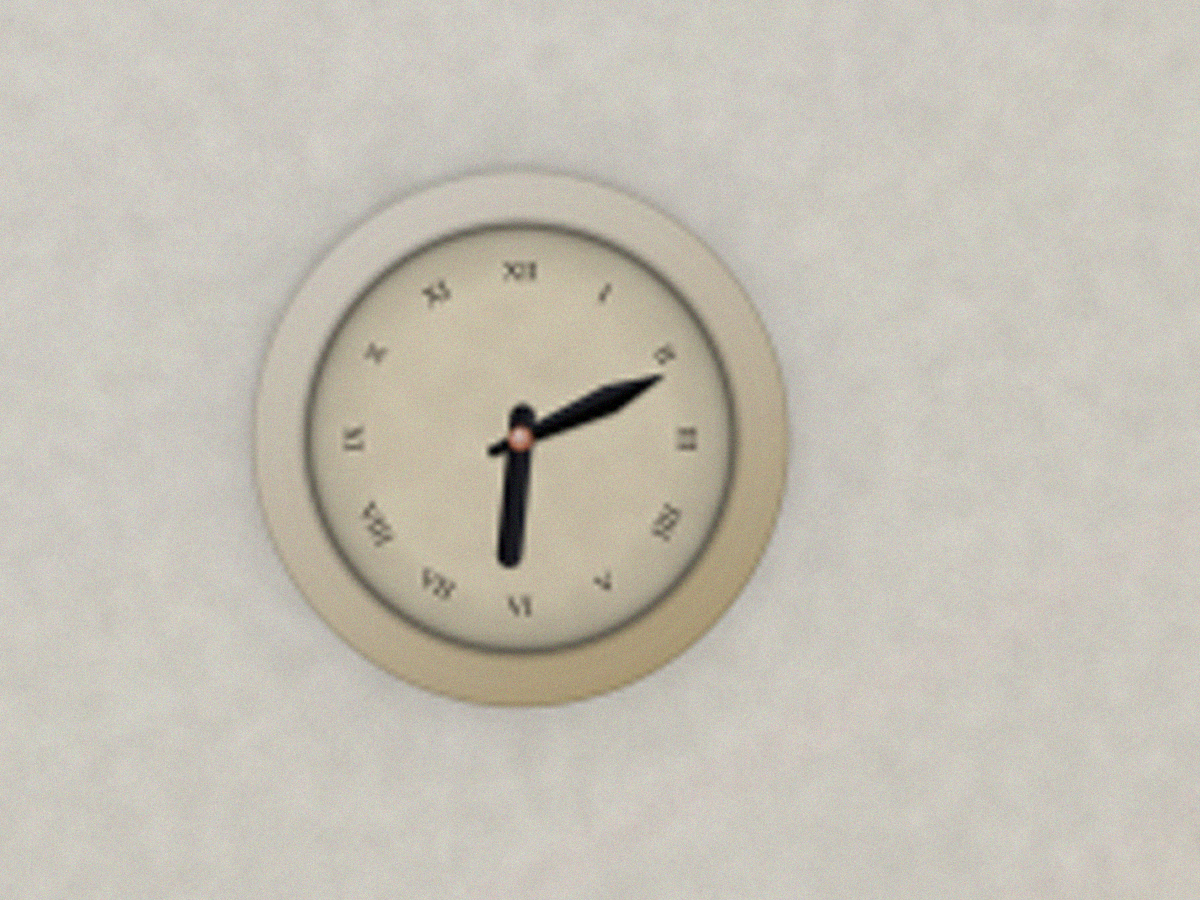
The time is 6,11
